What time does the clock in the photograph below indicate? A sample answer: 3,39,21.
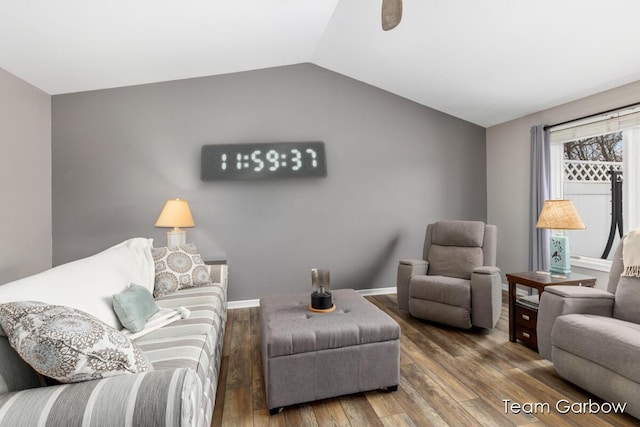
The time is 11,59,37
